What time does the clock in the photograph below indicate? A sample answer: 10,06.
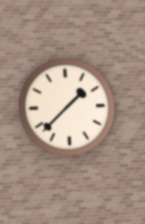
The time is 1,38
